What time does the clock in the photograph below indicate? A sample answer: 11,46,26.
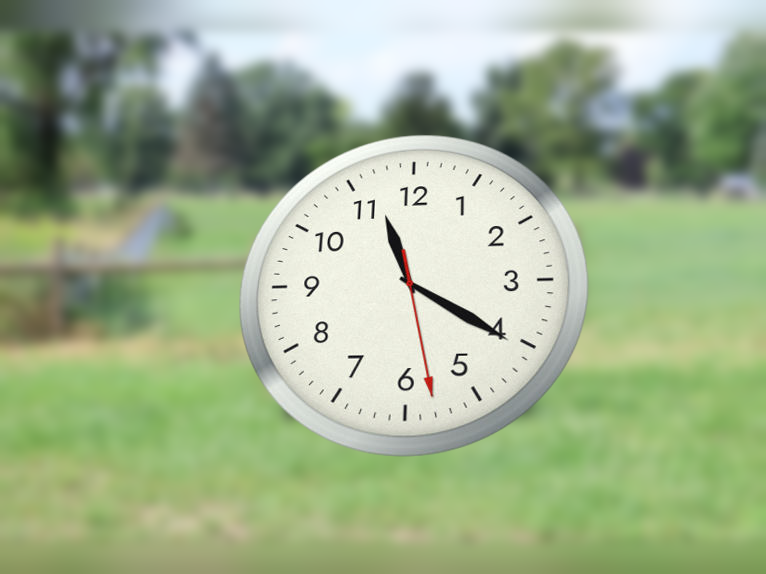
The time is 11,20,28
